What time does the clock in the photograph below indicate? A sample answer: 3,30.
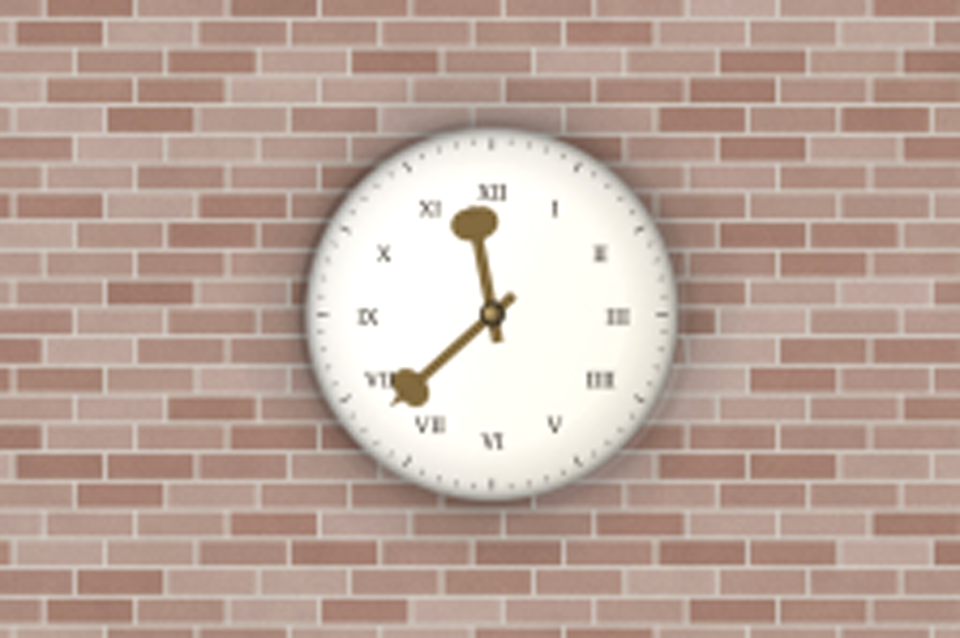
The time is 11,38
